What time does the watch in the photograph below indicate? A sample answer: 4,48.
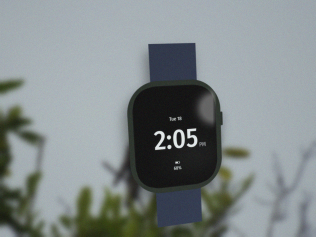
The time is 2,05
